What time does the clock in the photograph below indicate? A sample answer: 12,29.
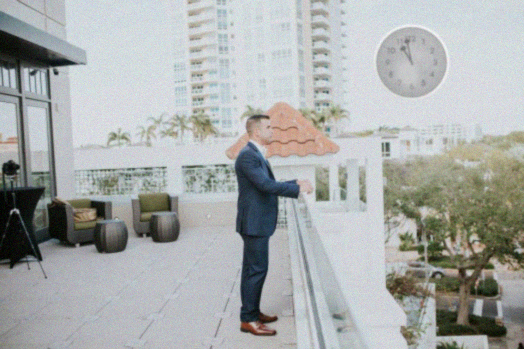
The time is 10,58
